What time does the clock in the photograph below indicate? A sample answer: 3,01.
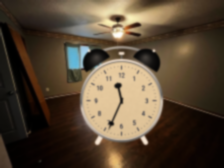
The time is 11,34
